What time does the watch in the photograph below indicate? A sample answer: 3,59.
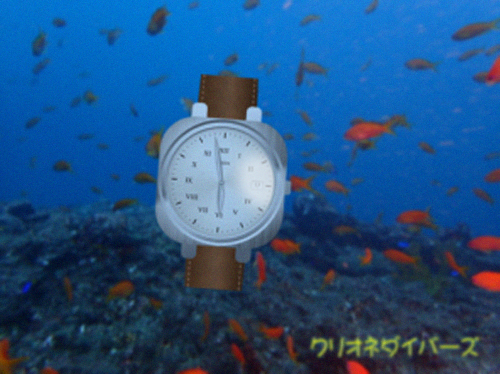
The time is 5,58
